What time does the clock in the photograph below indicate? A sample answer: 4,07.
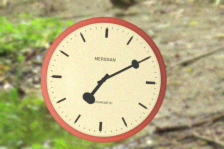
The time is 7,10
